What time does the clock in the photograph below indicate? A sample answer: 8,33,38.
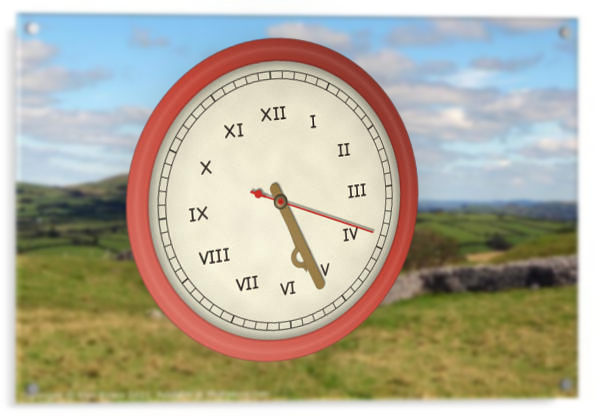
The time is 5,26,19
